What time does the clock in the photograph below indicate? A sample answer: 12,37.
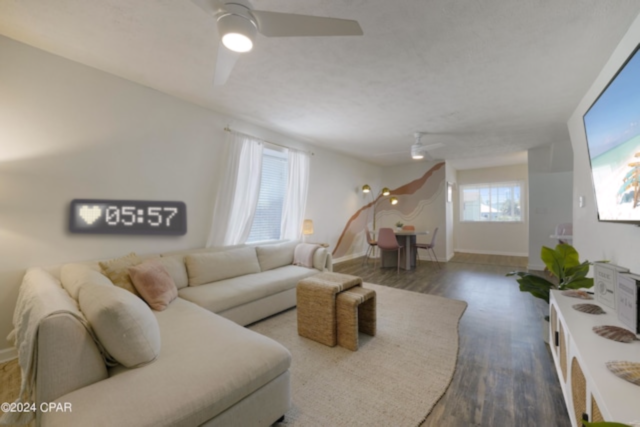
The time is 5,57
